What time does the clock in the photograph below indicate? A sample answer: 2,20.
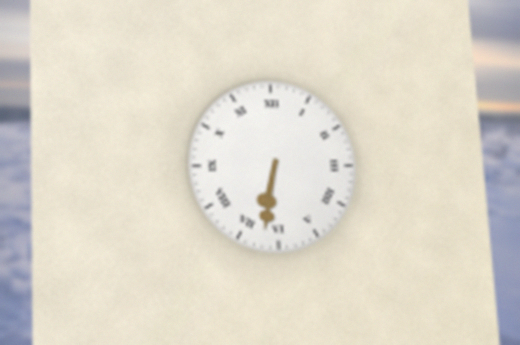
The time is 6,32
